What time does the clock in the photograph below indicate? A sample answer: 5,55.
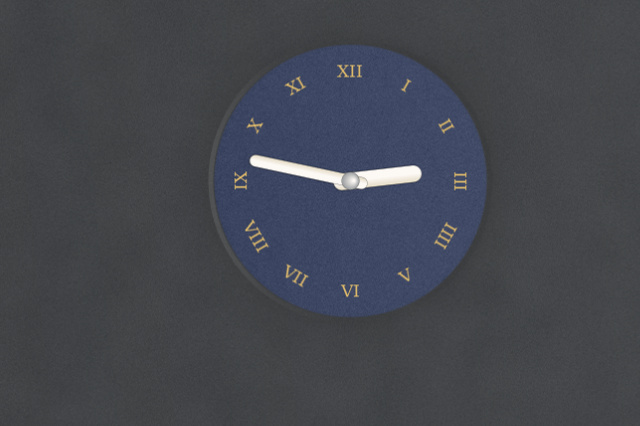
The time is 2,47
